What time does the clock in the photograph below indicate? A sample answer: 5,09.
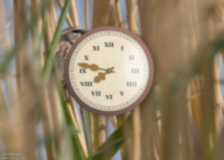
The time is 7,47
